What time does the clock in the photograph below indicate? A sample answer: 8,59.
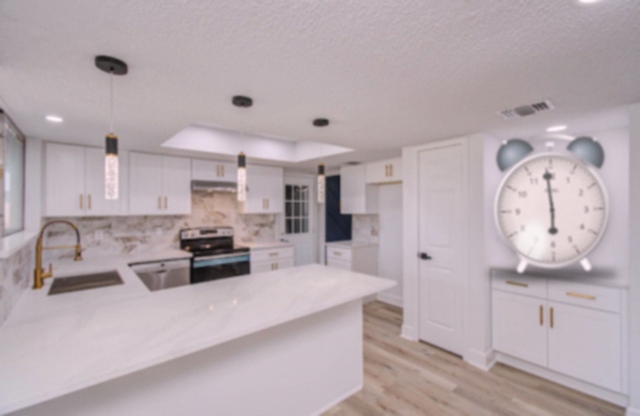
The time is 5,59
